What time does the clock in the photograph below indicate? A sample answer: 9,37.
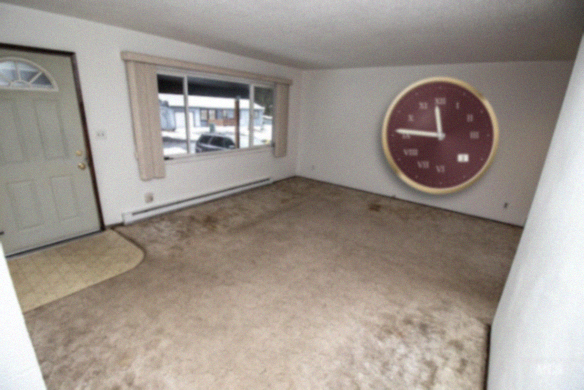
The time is 11,46
